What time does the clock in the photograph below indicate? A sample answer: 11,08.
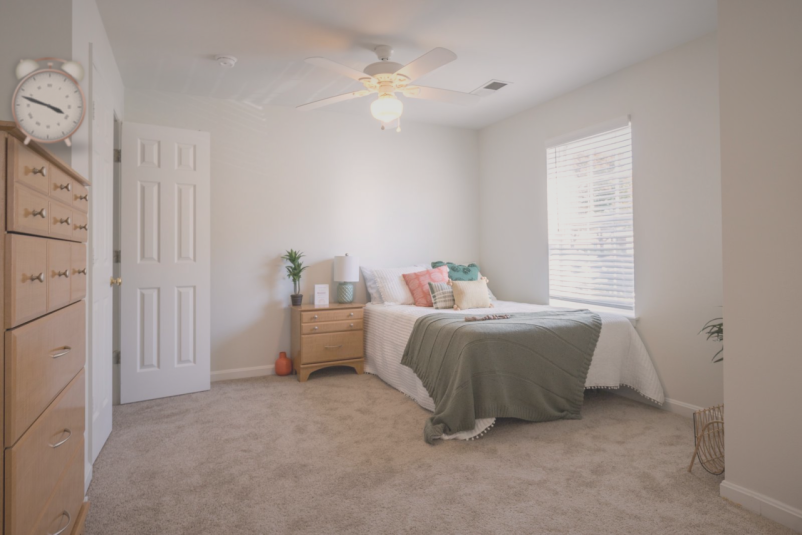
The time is 3,48
